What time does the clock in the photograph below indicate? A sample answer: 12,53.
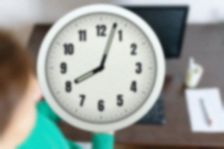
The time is 8,03
